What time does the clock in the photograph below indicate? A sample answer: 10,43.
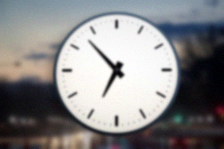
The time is 6,53
